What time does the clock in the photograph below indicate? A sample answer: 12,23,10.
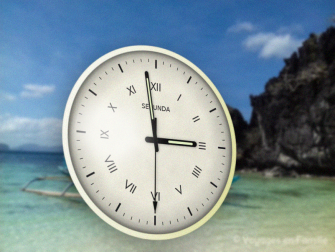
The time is 2,58,30
